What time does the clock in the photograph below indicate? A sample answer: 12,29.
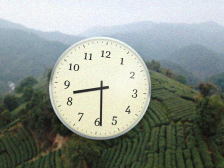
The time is 8,29
